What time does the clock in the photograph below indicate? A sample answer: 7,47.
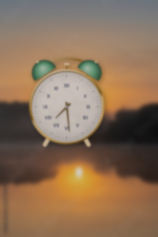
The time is 7,29
